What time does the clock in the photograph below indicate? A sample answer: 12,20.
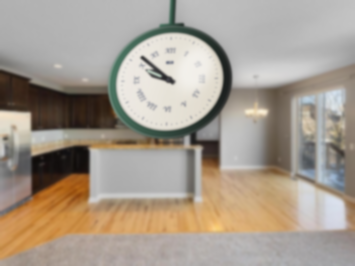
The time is 9,52
